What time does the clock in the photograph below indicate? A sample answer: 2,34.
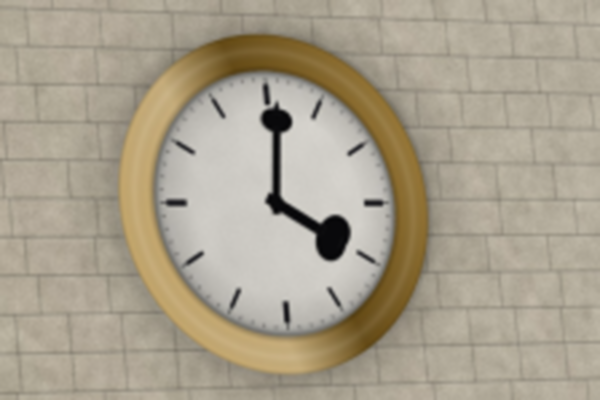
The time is 4,01
